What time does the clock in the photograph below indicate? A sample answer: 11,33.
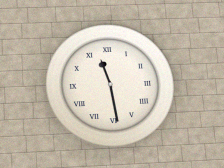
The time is 11,29
